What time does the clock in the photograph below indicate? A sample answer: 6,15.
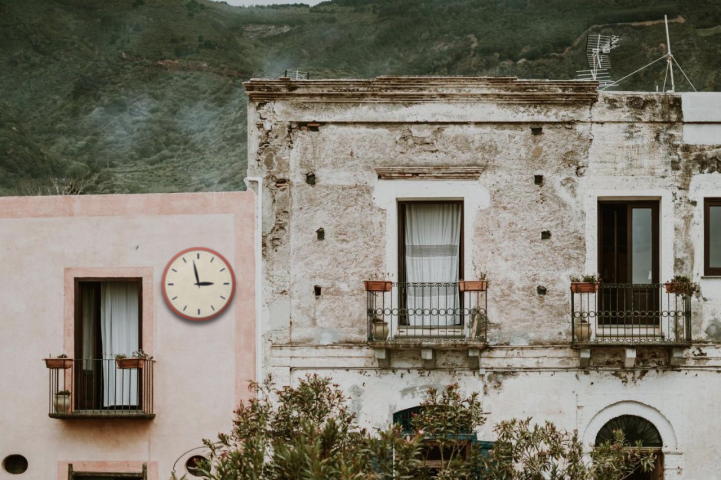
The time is 2,58
